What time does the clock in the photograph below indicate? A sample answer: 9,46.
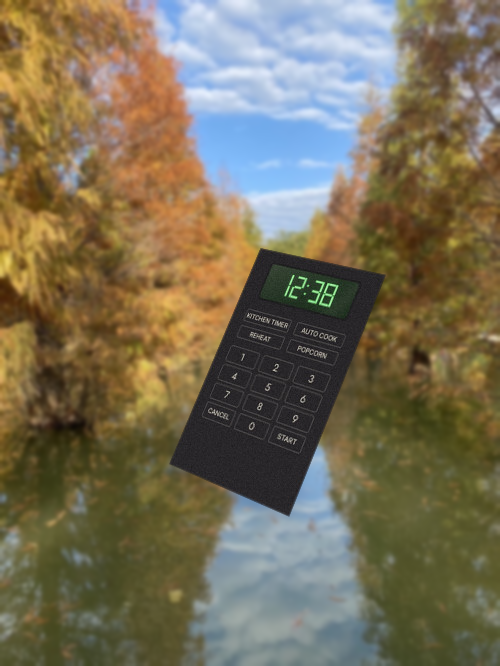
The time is 12,38
